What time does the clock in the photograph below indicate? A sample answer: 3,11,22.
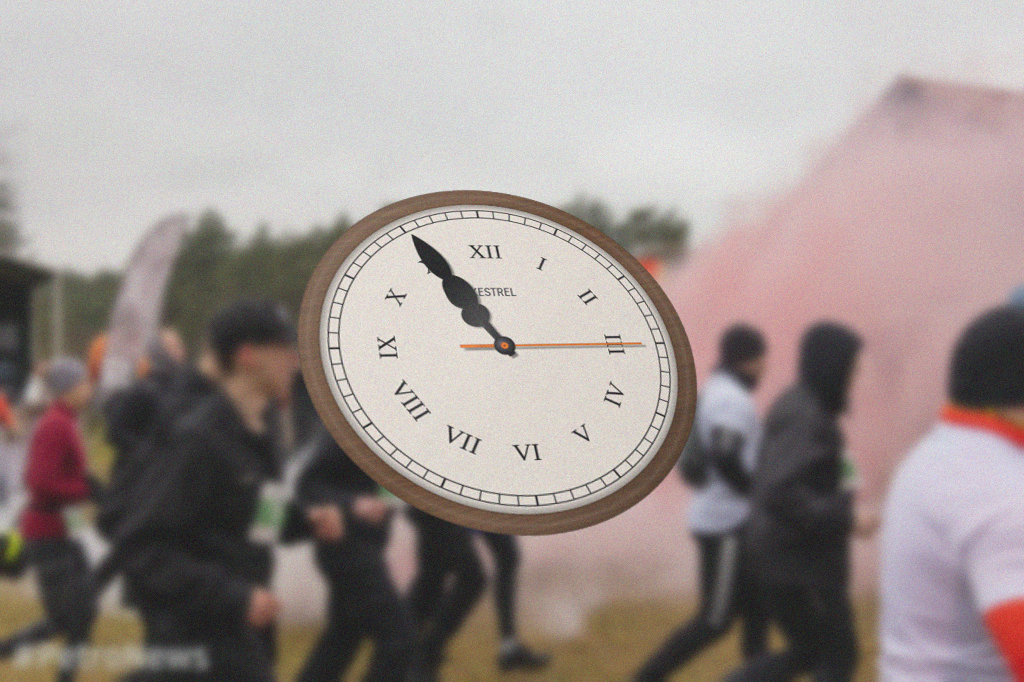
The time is 10,55,15
